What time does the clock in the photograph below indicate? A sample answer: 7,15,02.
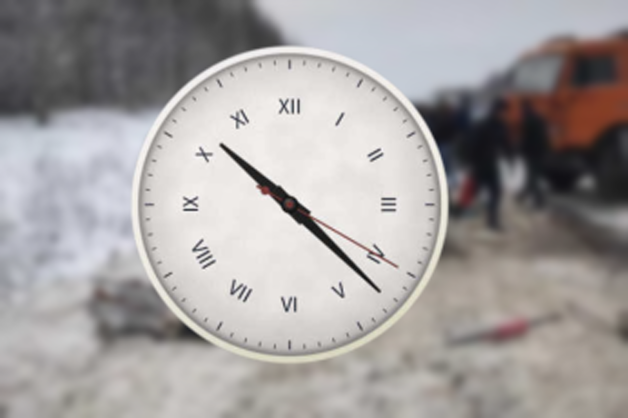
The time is 10,22,20
